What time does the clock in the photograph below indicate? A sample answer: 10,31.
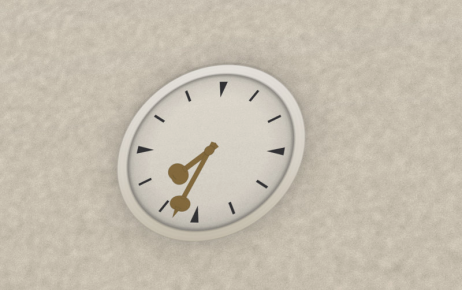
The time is 7,33
